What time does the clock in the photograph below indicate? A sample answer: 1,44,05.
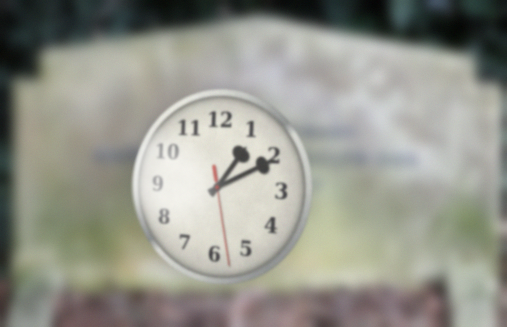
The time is 1,10,28
